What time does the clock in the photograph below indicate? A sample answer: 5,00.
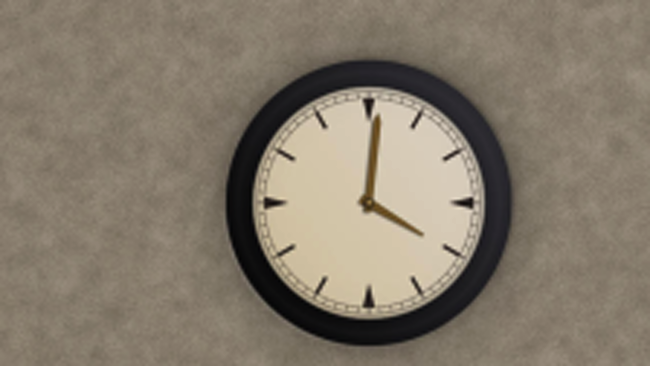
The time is 4,01
